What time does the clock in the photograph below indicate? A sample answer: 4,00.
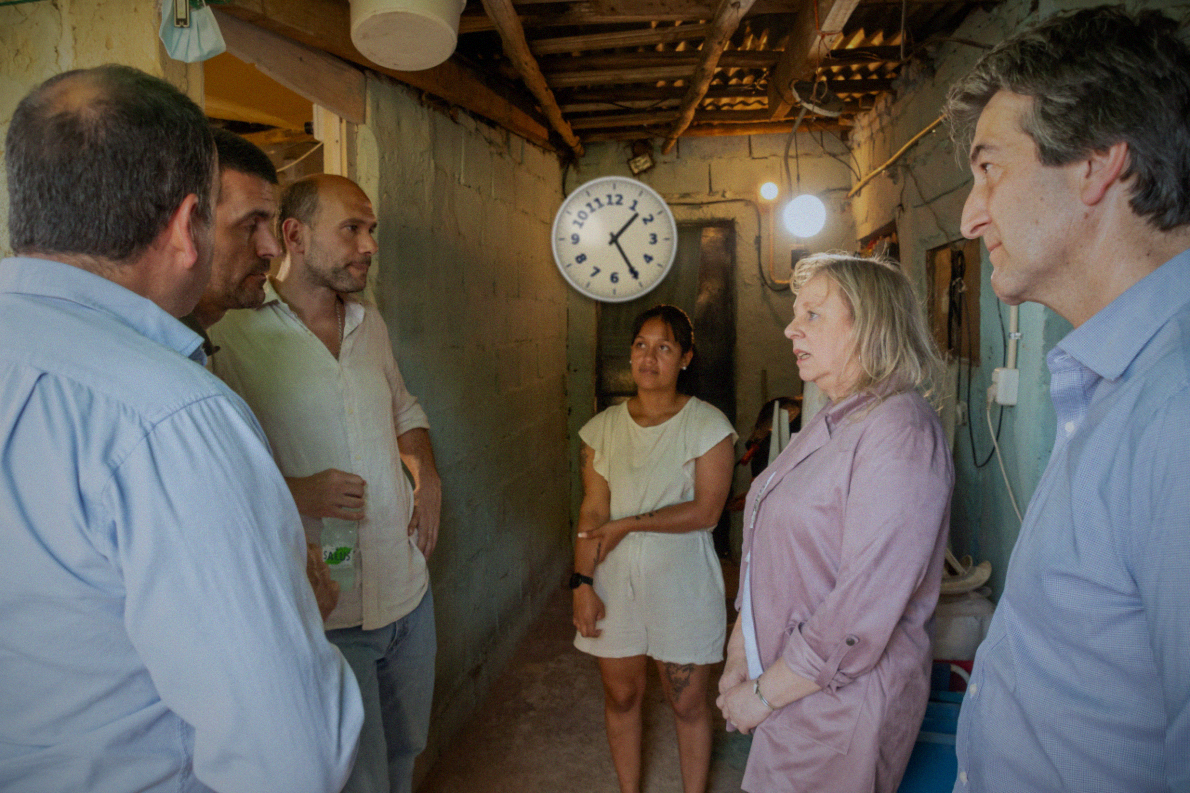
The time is 1,25
